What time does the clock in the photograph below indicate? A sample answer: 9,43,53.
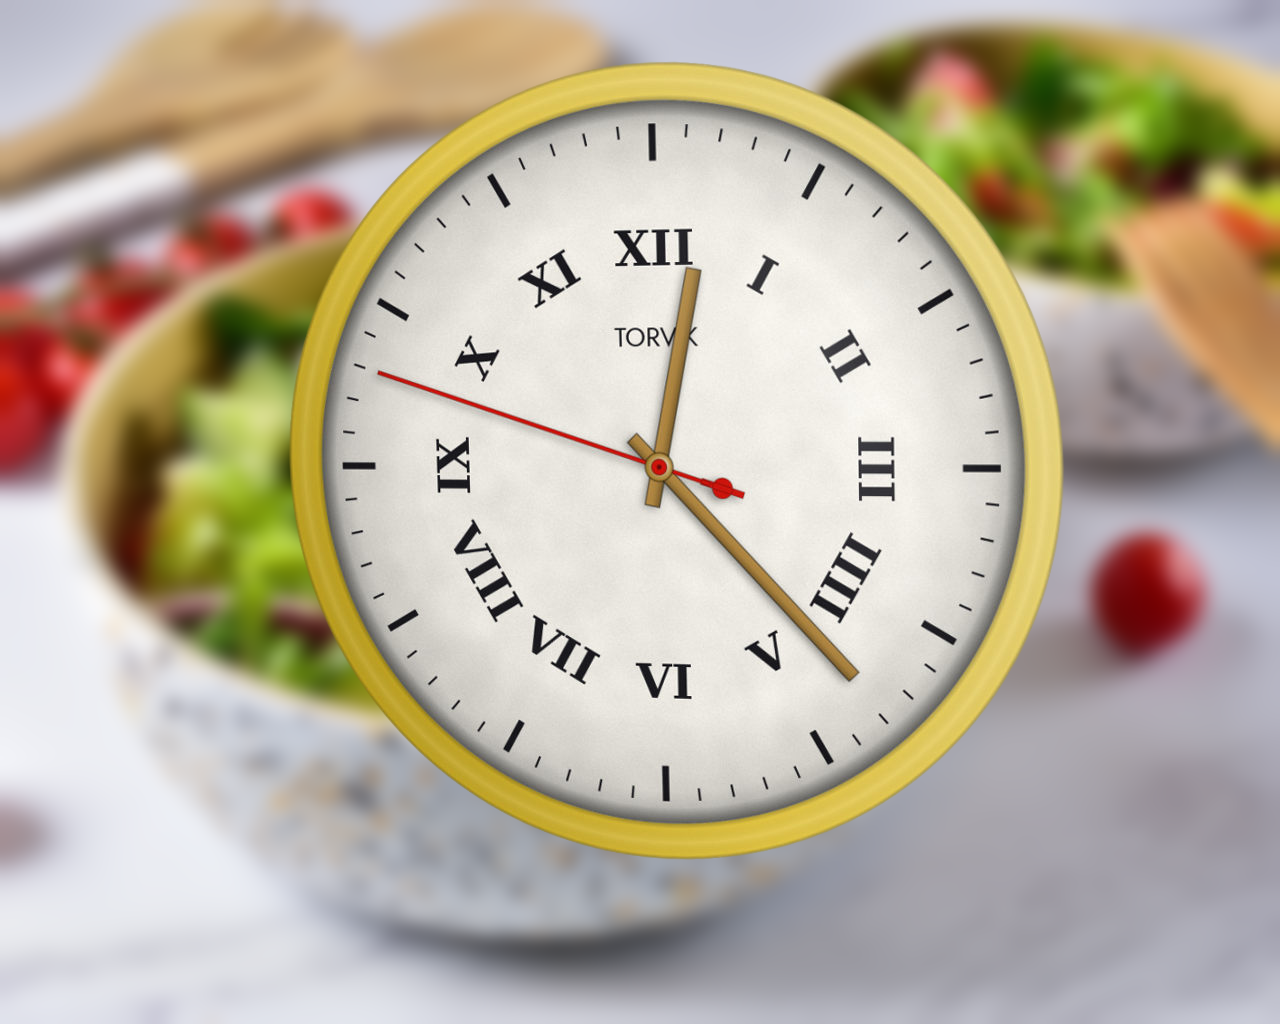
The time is 12,22,48
